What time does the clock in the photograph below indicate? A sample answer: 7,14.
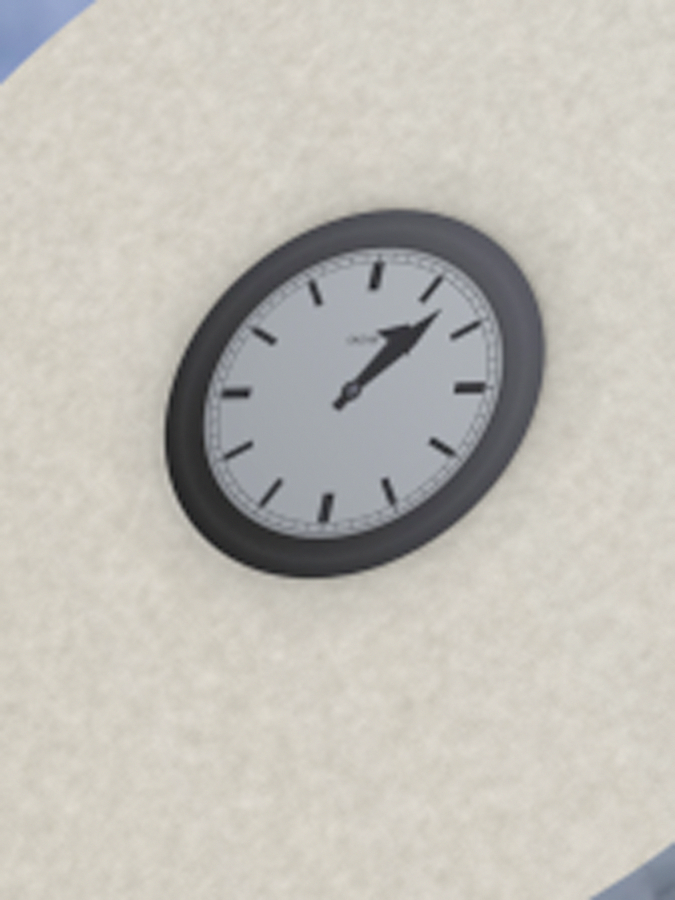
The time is 1,07
